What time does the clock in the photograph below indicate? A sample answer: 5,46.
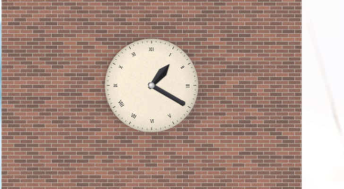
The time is 1,20
